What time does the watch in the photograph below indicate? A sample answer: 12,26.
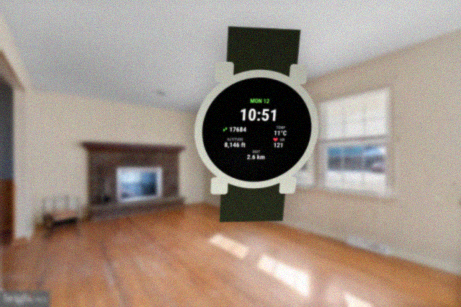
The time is 10,51
